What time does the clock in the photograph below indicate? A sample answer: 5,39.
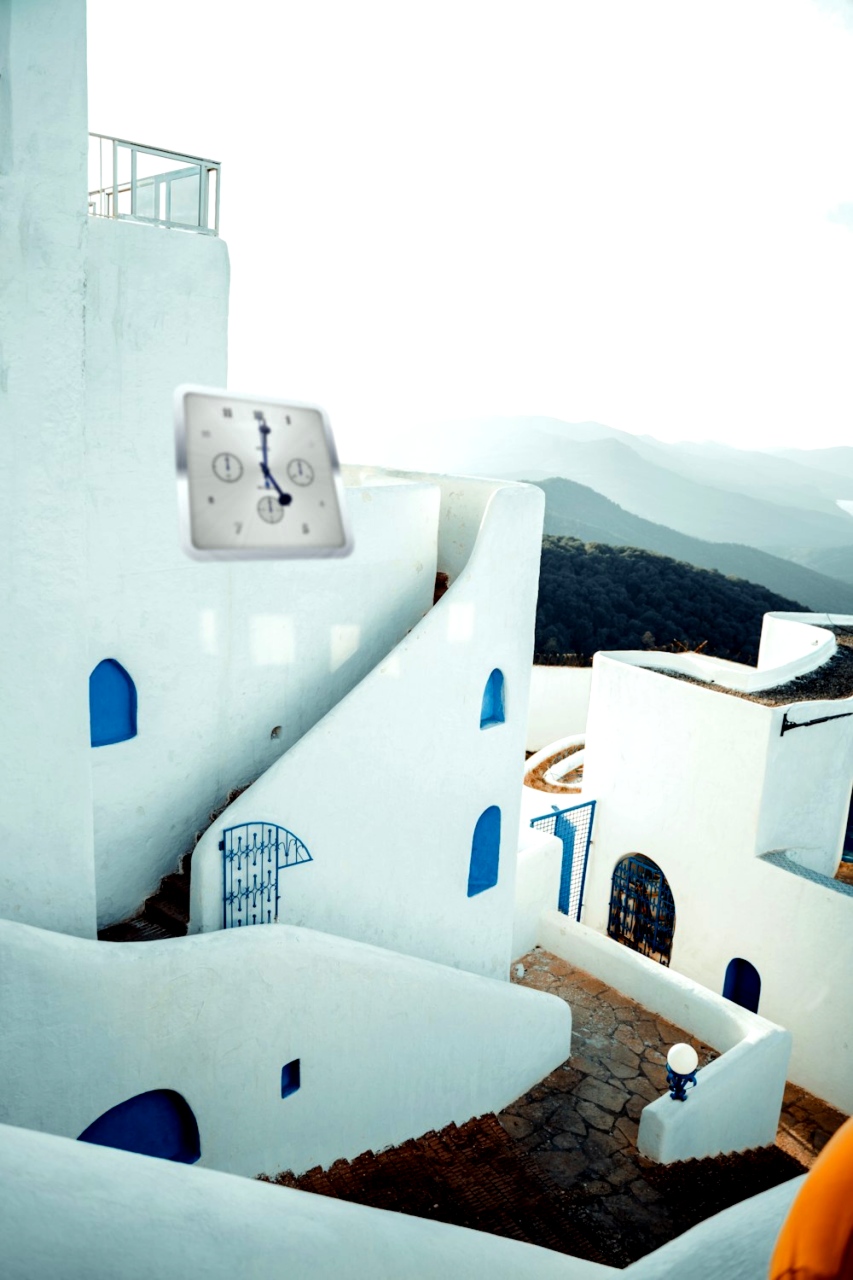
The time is 5,01
